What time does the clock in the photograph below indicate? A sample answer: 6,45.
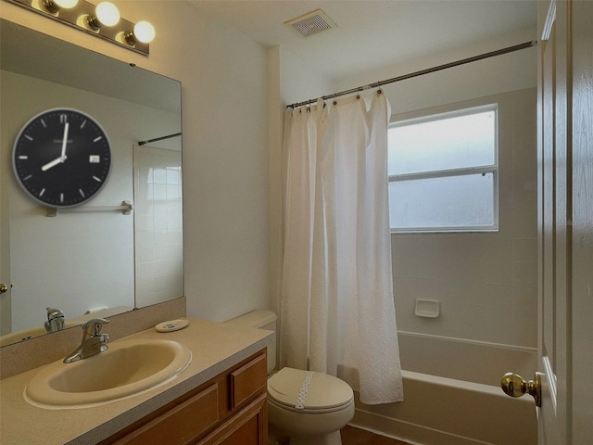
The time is 8,01
